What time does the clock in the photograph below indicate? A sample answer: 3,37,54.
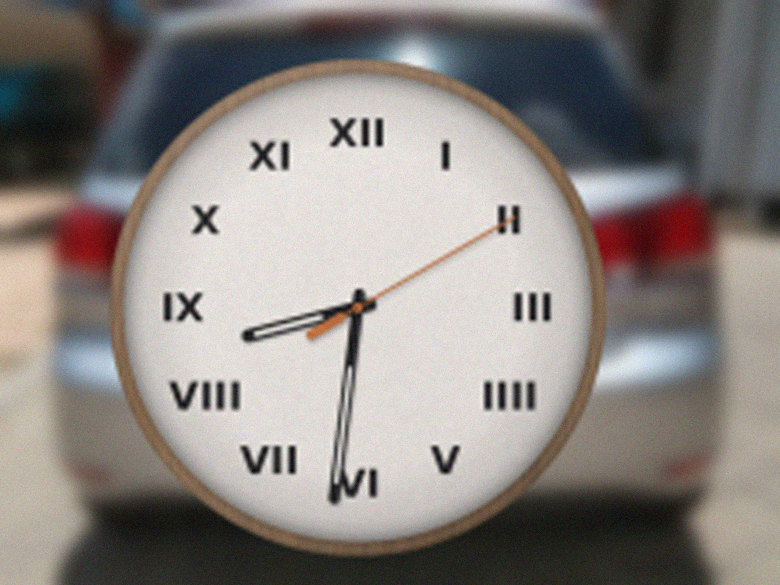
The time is 8,31,10
